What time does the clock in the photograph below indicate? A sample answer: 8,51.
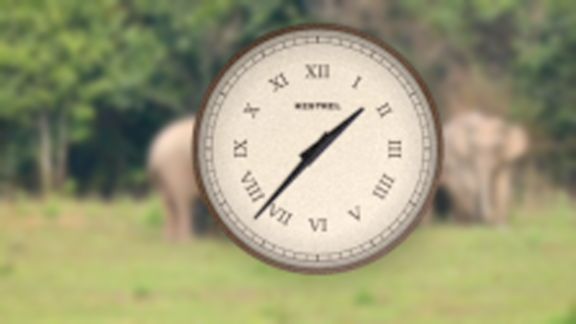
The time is 1,37
